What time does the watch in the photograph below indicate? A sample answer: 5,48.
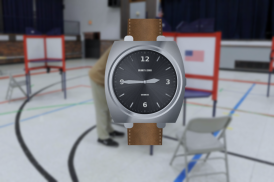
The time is 2,45
